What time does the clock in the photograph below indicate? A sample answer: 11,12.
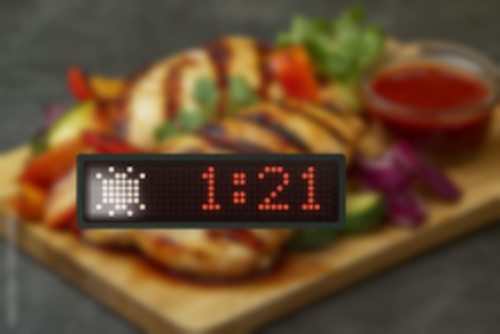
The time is 1,21
